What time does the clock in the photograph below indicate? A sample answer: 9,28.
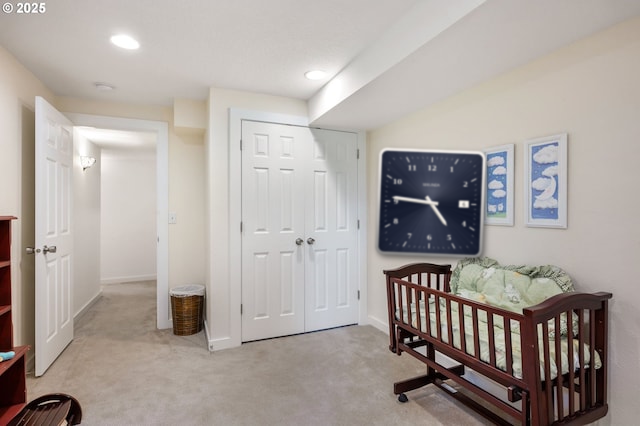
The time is 4,46
